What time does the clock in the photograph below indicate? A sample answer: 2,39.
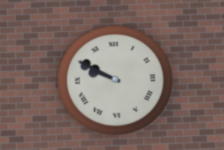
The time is 9,50
